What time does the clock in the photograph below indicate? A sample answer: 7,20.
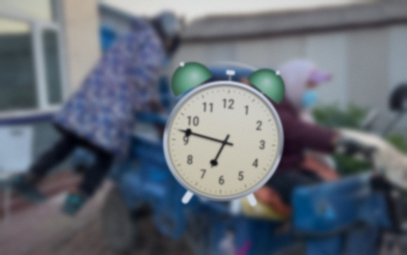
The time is 6,47
